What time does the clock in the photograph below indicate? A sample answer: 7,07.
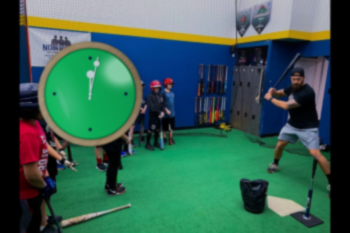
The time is 12,02
